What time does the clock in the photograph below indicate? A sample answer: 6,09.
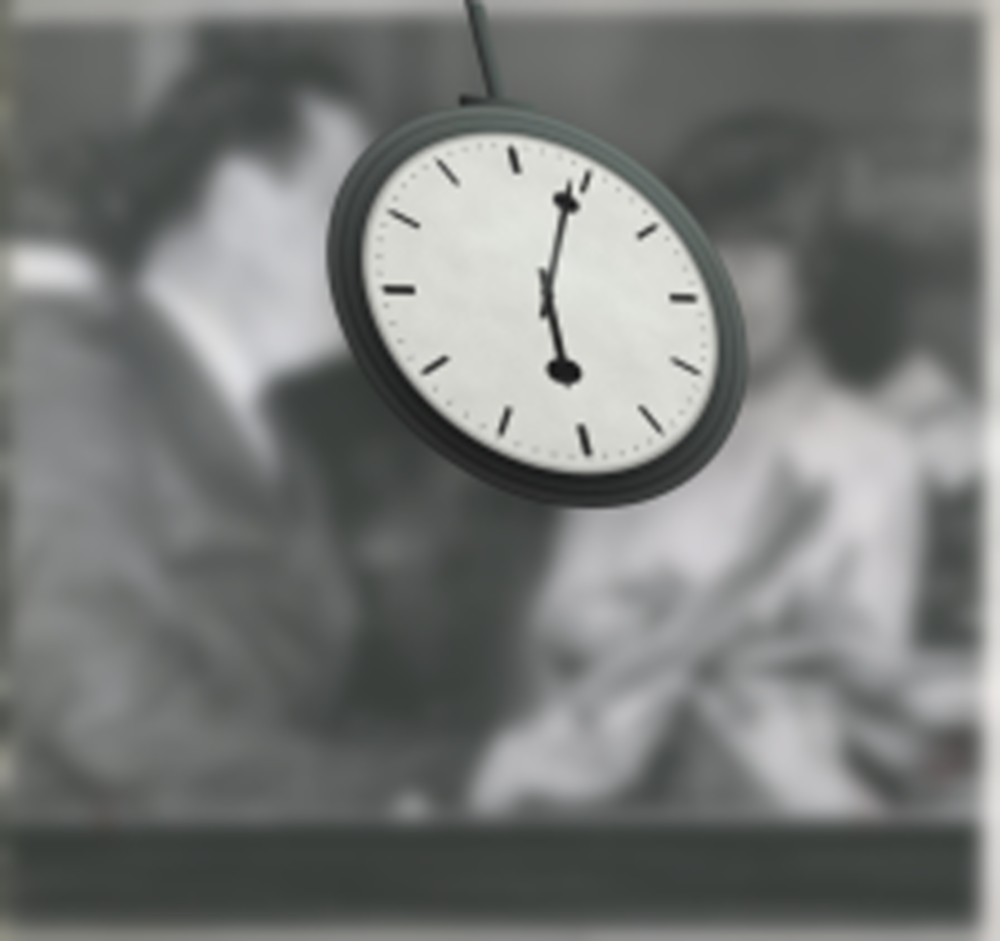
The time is 6,04
